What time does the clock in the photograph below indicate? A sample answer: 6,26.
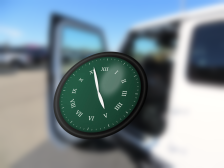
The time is 4,56
